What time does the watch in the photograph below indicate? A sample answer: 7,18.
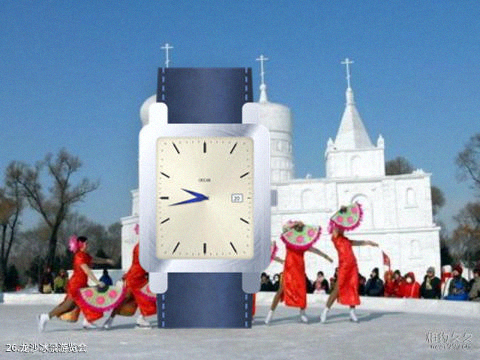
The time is 9,43
